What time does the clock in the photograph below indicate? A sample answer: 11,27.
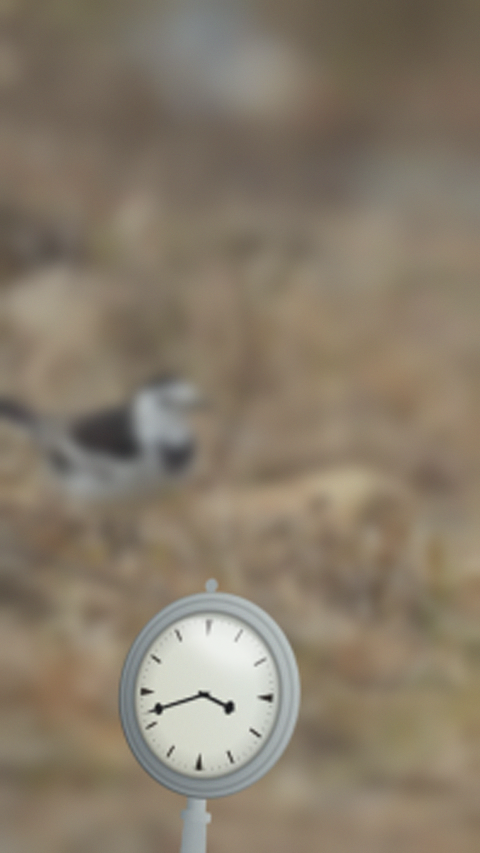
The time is 3,42
